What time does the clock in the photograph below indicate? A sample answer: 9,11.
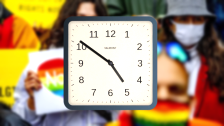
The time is 4,51
